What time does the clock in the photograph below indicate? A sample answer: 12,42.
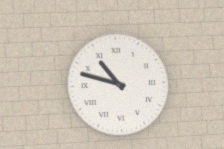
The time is 10,48
